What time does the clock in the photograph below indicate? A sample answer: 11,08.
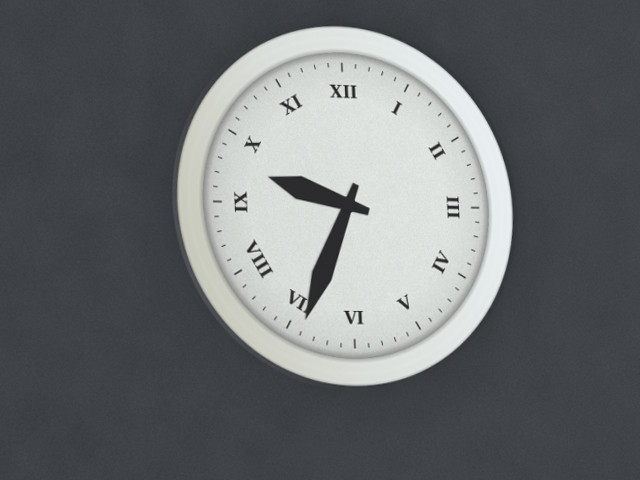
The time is 9,34
